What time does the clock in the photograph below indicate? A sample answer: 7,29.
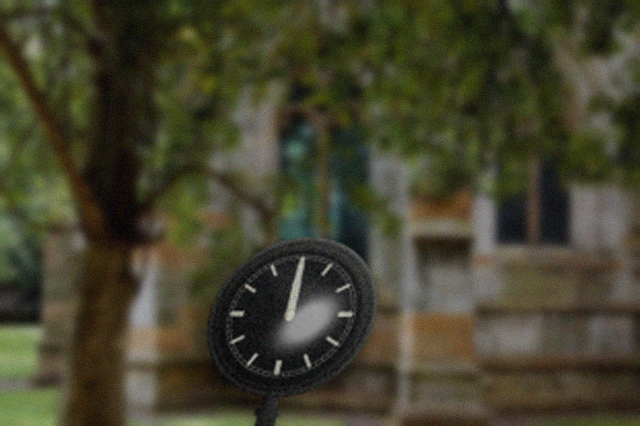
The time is 12,00
